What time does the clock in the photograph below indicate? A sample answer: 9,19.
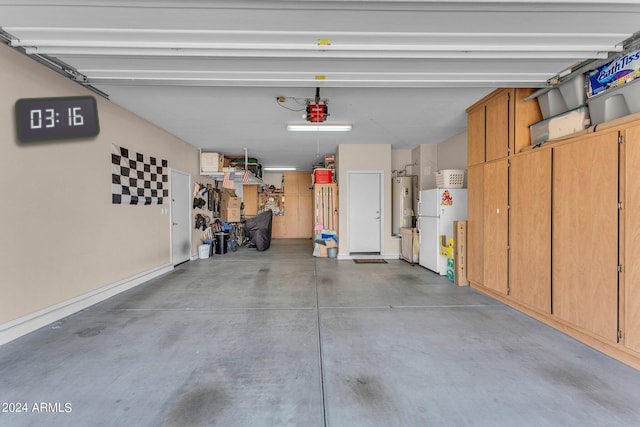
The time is 3,16
